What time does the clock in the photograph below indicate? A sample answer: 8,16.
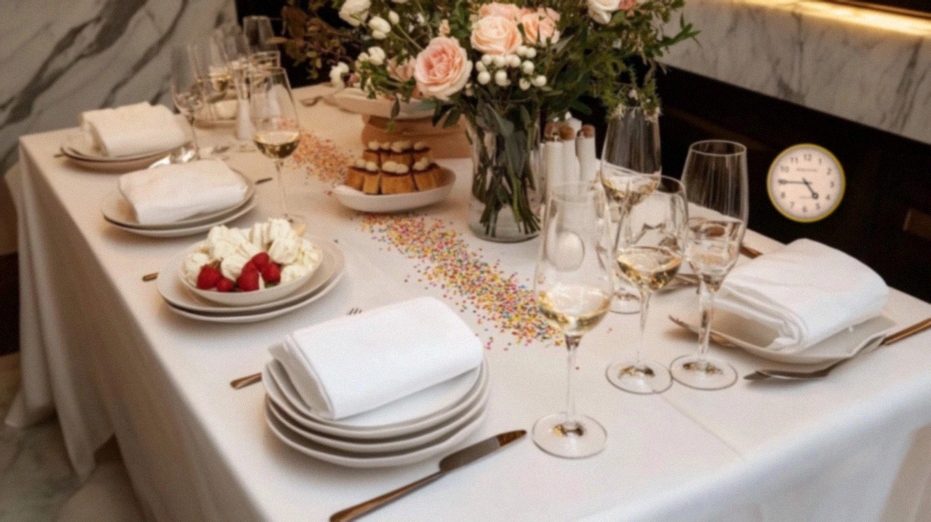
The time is 4,45
